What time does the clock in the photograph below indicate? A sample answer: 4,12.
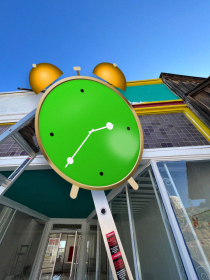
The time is 2,38
